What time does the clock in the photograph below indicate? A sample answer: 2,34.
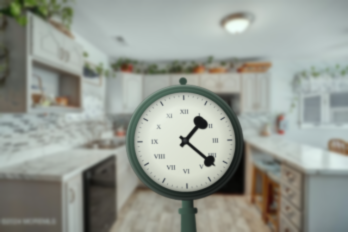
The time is 1,22
